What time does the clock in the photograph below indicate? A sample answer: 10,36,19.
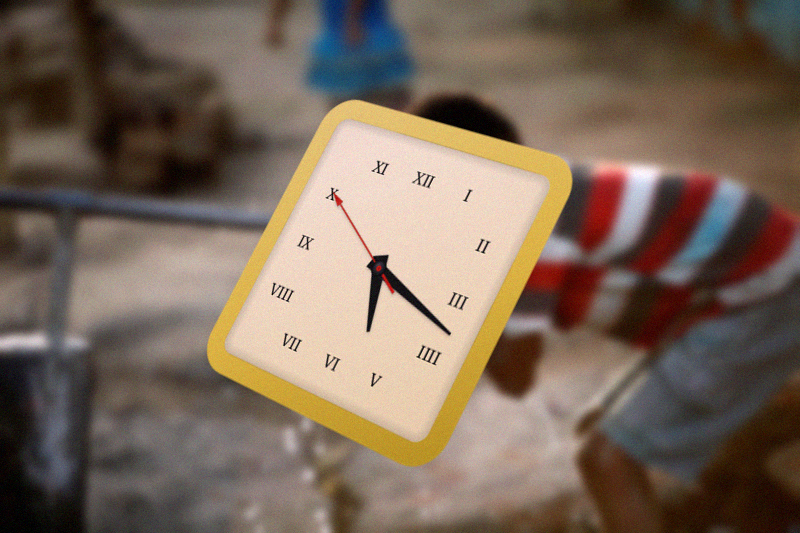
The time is 5,17,50
